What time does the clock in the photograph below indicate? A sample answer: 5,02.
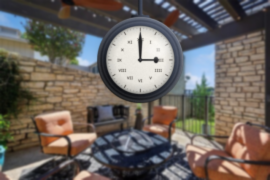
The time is 3,00
